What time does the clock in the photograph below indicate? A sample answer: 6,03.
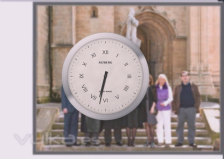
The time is 6,32
